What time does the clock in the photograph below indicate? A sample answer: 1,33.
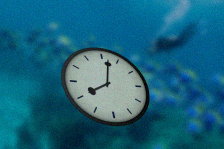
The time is 8,02
